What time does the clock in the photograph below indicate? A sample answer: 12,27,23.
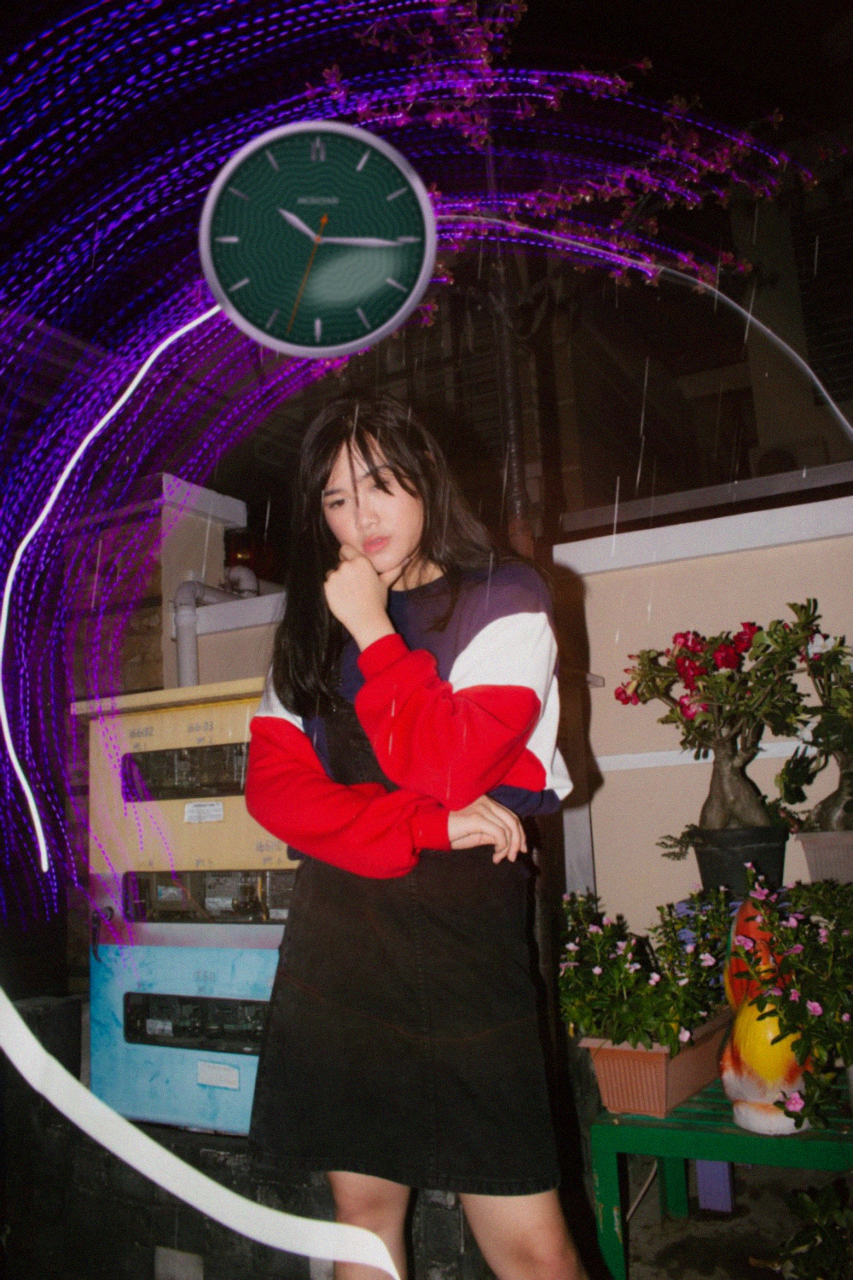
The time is 10,15,33
